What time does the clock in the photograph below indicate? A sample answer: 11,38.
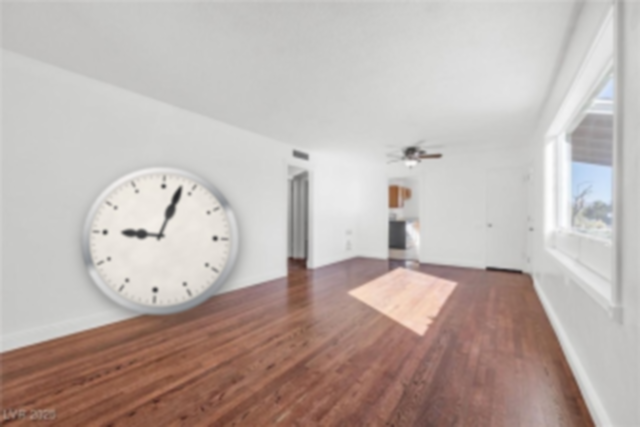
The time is 9,03
